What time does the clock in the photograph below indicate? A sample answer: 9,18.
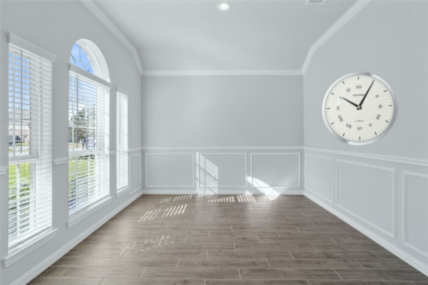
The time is 10,05
